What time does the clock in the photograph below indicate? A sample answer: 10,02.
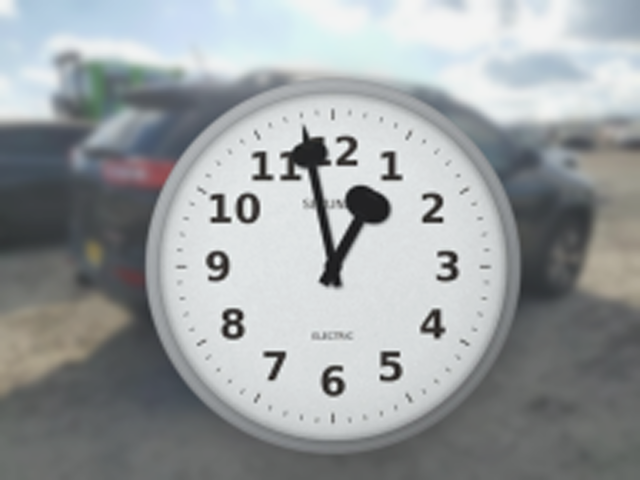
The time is 12,58
